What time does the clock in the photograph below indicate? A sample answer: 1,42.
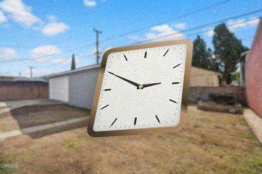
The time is 2,50
